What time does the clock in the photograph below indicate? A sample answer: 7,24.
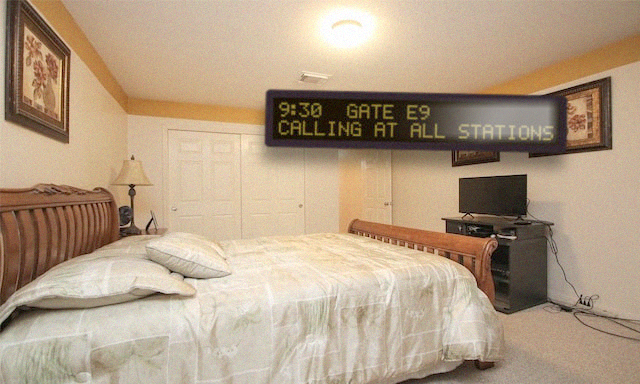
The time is 9,30
